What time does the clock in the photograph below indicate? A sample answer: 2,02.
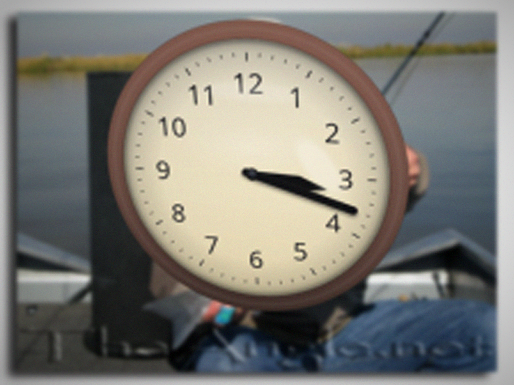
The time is 3,18
